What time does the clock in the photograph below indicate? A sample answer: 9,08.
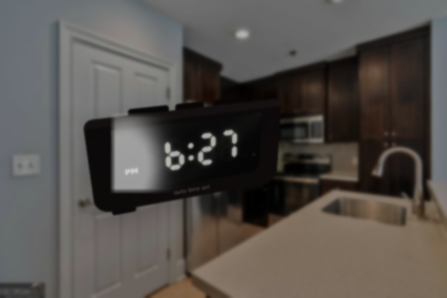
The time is 6,27
